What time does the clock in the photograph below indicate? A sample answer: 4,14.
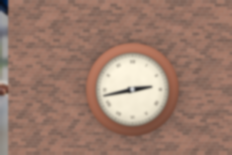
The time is 2,43
